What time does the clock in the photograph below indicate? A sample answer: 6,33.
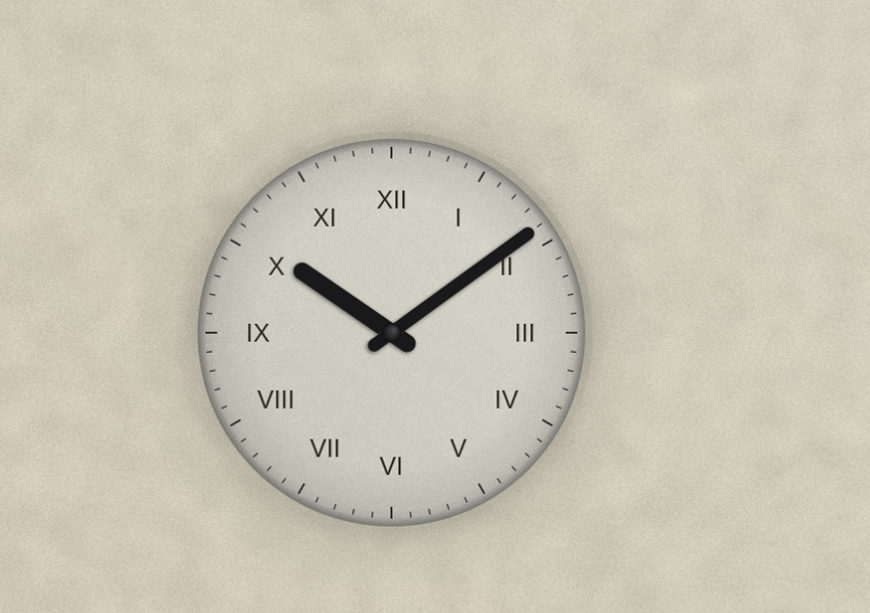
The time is 10,09
